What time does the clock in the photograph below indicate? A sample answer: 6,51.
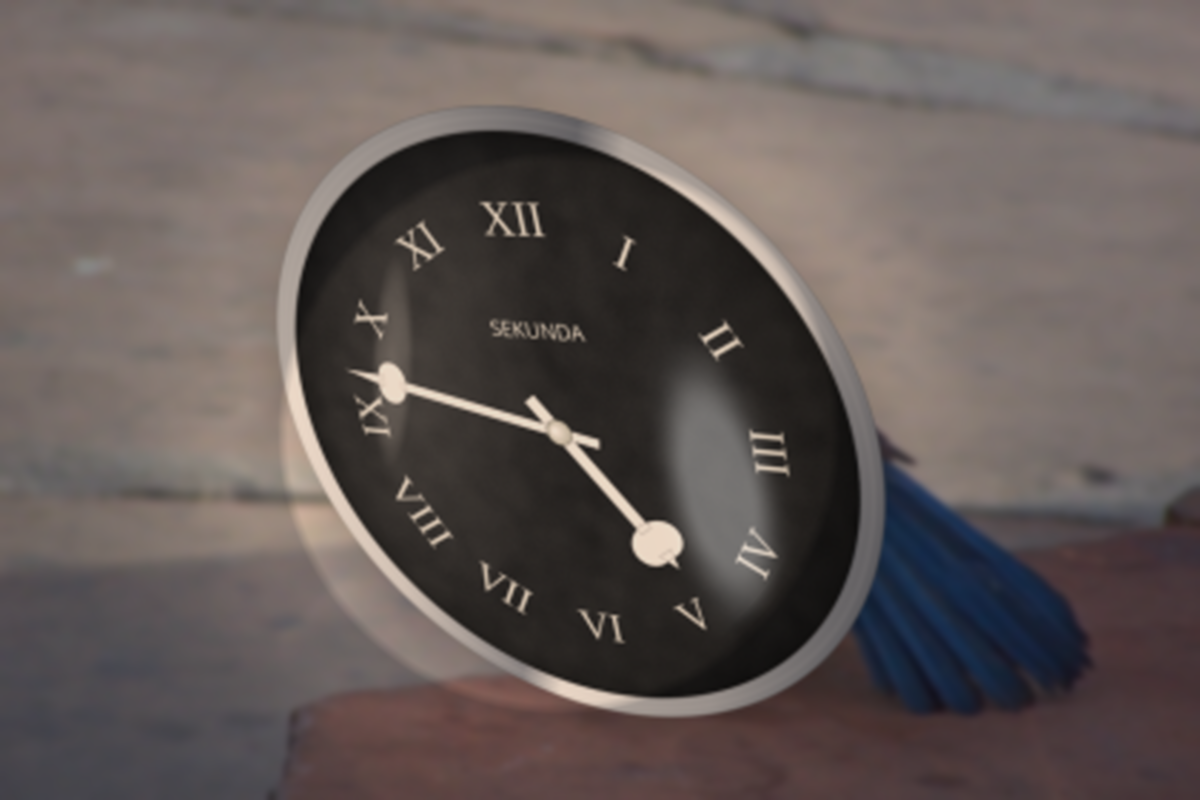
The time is 4,47
